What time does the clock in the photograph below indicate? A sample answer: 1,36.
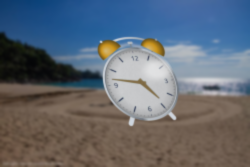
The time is 4,47
